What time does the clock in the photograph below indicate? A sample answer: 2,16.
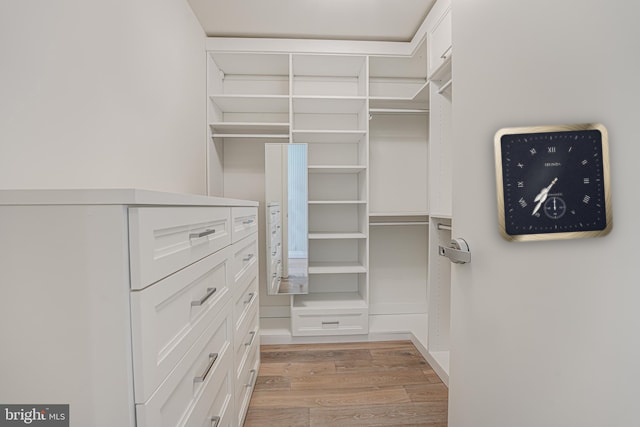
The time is 7,36
